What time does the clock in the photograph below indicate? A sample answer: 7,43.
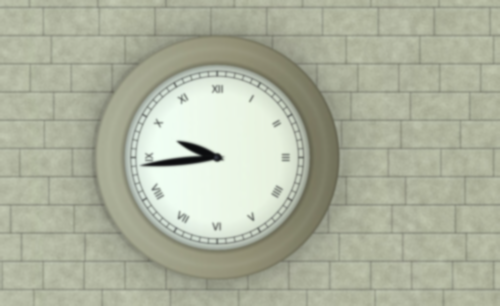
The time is 9,44
